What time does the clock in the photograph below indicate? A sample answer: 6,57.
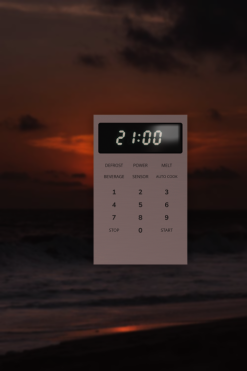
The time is 21,00
